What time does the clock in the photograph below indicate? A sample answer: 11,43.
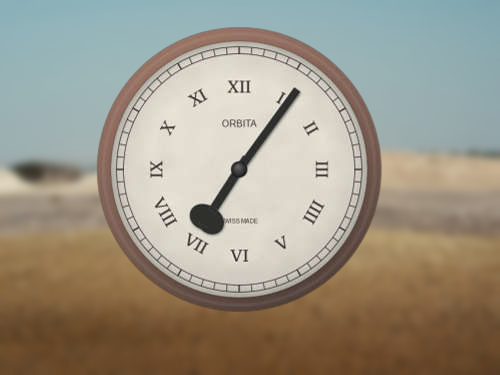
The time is 7,06
